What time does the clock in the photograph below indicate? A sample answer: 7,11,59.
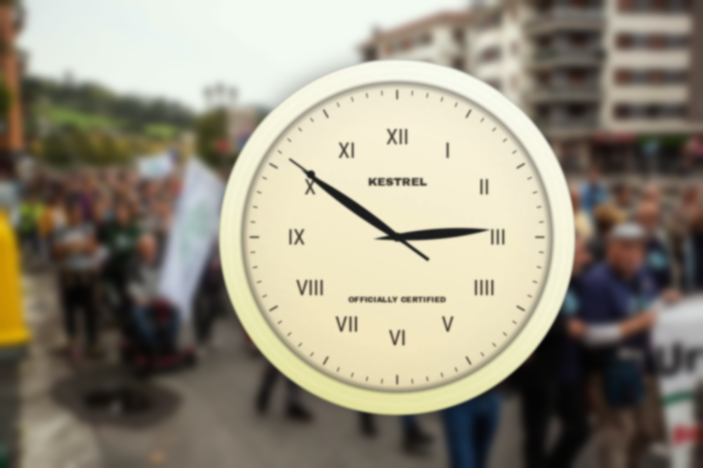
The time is 2,50,51
